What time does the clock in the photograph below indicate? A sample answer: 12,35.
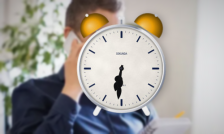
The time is 6,31
